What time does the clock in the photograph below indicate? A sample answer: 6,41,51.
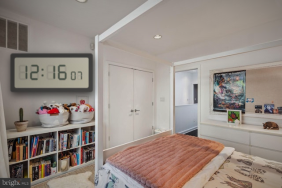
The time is 12,16,07
